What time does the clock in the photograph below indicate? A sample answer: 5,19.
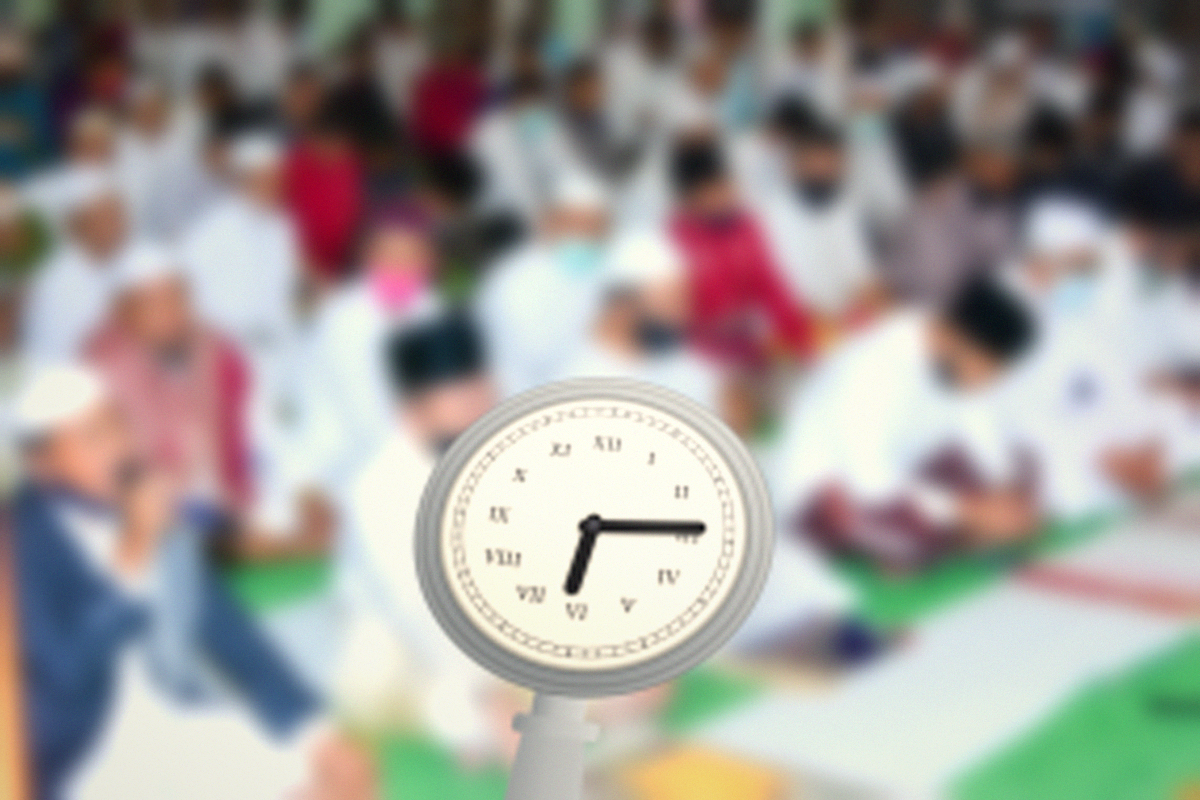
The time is 6,14
